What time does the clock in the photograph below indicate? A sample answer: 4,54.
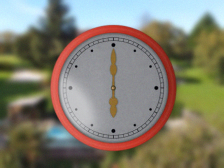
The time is 6,00
